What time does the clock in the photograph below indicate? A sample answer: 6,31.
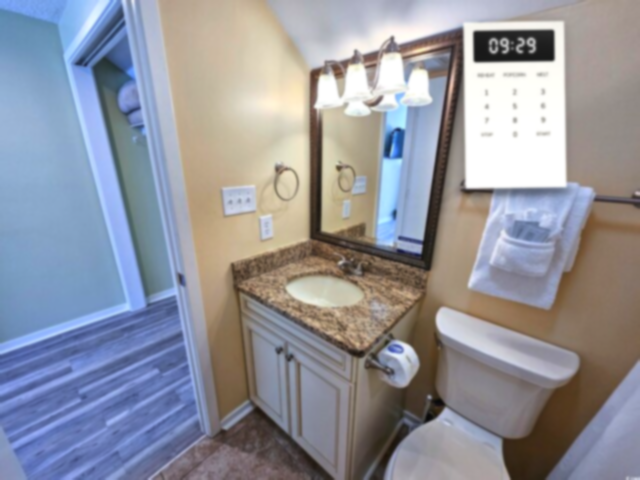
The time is 9,29
